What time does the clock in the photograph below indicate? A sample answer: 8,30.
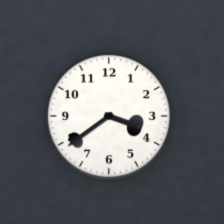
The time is 3,39
